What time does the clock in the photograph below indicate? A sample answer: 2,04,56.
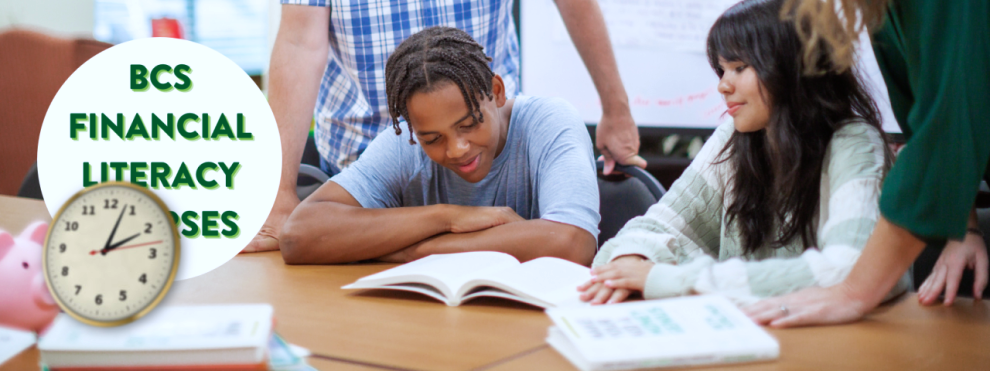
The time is 2,03,13
